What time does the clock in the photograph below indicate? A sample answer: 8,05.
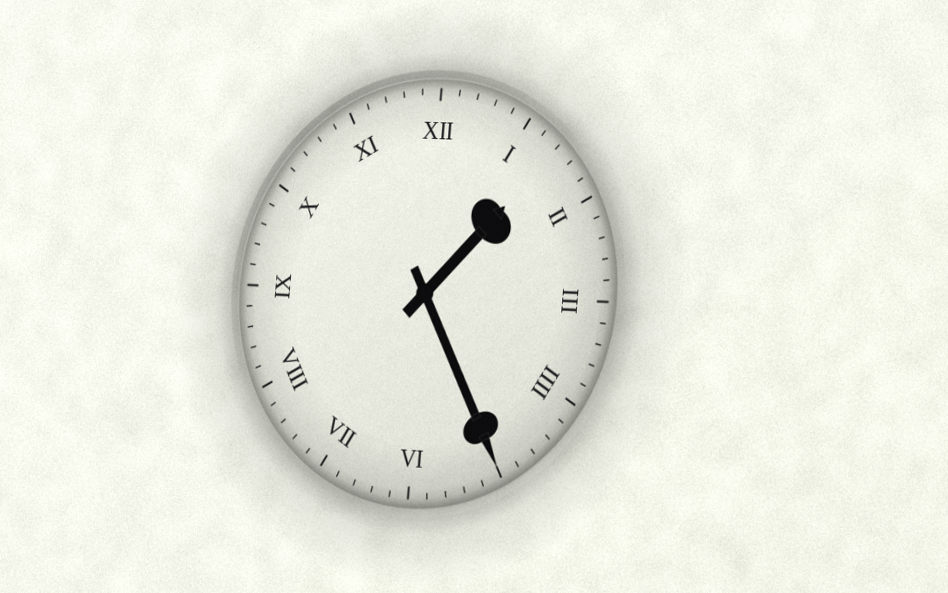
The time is 1,25
